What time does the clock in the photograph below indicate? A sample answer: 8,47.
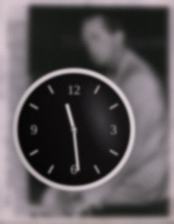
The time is 11,29
